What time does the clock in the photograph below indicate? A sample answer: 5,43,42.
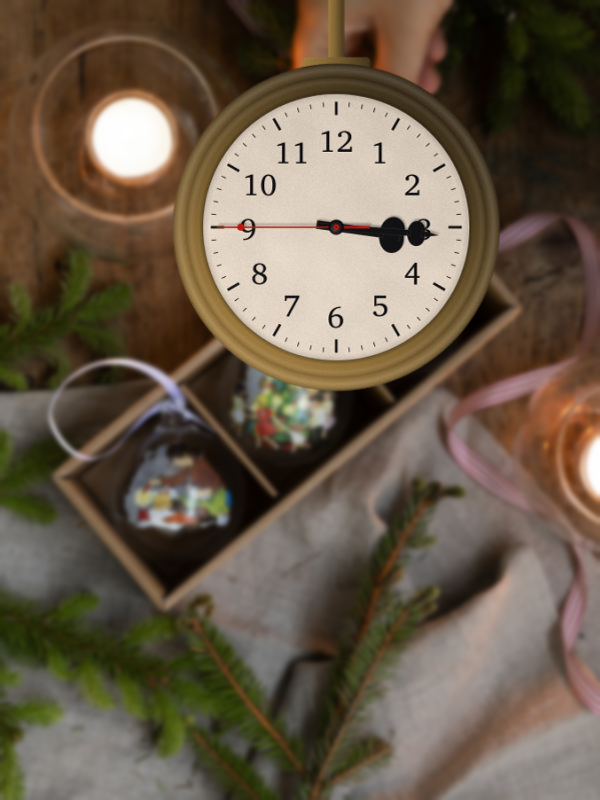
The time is 3,15,45
